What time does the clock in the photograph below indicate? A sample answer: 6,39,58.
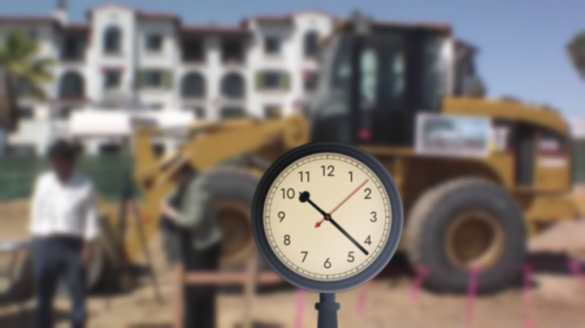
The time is 10,22,08
